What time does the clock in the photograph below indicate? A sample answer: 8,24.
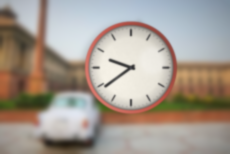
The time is 9,39
